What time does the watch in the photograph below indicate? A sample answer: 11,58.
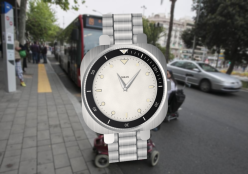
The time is 11,07
